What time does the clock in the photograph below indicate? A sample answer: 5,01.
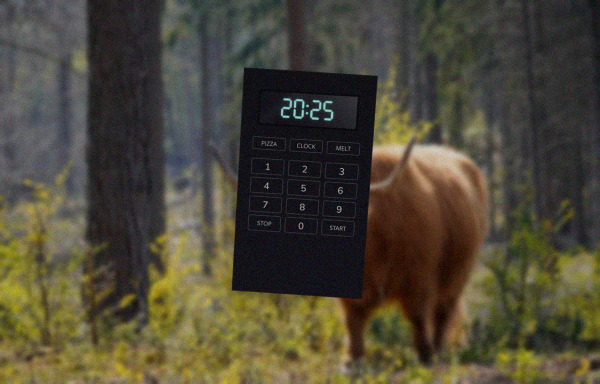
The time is 20,25
